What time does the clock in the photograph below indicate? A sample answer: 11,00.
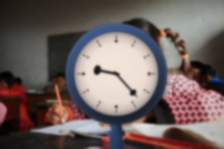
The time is 9,23
